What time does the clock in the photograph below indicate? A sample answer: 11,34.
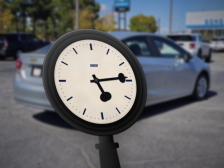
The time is 5,14
